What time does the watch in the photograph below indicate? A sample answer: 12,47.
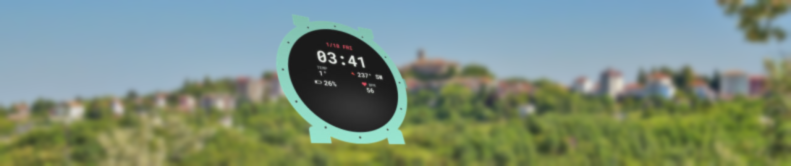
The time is 3,41
